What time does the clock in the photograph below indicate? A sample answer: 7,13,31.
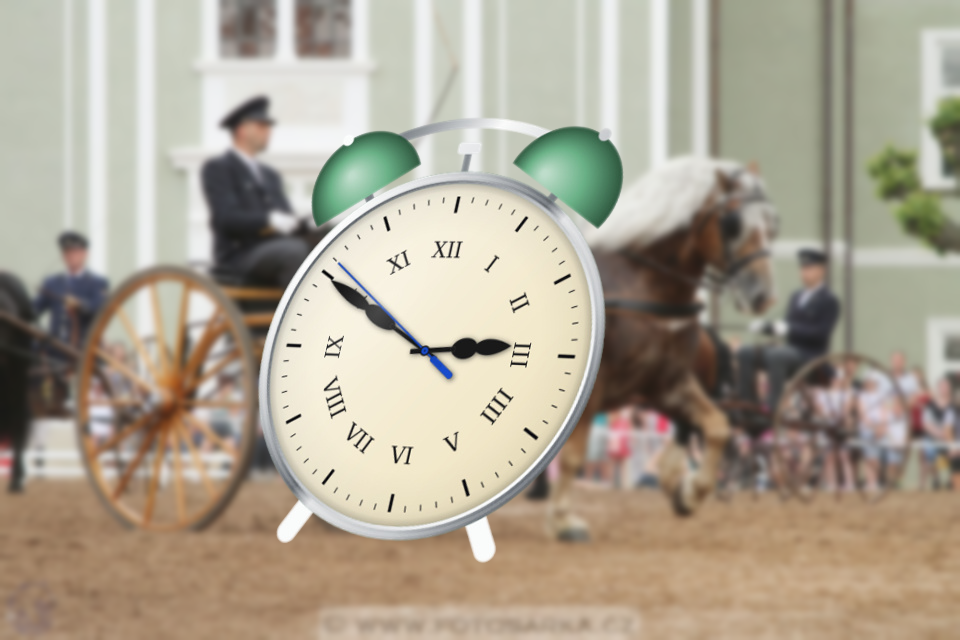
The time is 2,49,51
